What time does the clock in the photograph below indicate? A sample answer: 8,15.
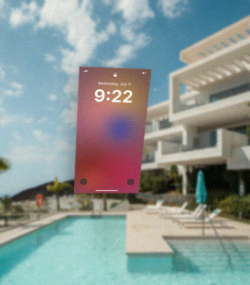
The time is 9,22
